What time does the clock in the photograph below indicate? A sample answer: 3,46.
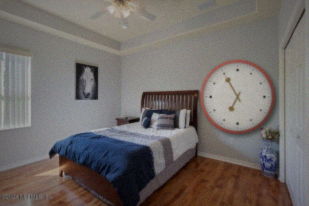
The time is 6,55
